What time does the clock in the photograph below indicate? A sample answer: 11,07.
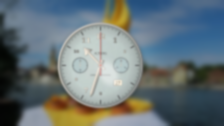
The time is 10,33
